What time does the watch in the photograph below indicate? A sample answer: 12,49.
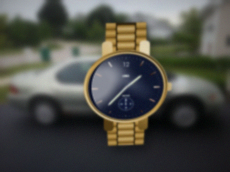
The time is 1,37
